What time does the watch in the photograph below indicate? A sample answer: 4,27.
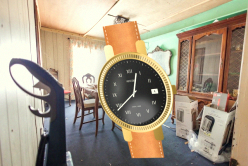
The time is 12,39
